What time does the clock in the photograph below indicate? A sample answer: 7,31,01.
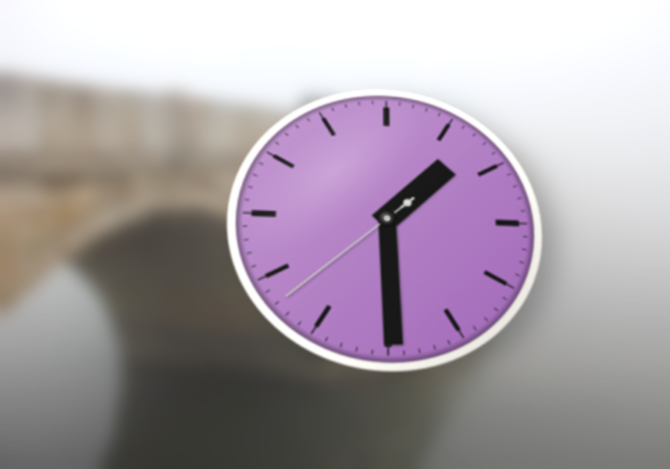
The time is 1,29,38
